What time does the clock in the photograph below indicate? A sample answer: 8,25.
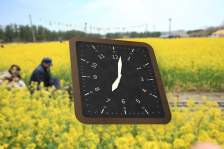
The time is 7,02
